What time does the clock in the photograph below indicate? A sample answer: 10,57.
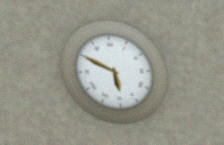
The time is 5,50
